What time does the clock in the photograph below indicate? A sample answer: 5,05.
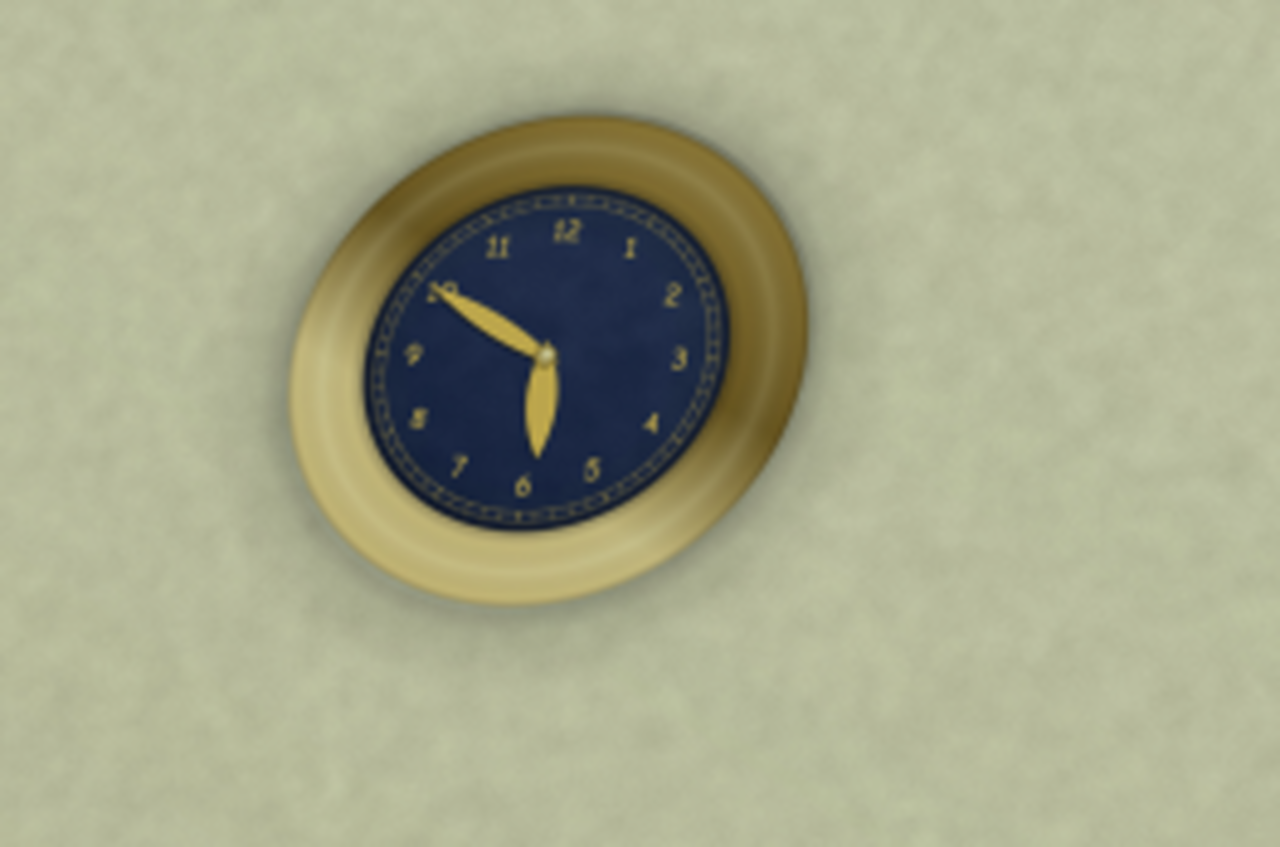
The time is 5,50
